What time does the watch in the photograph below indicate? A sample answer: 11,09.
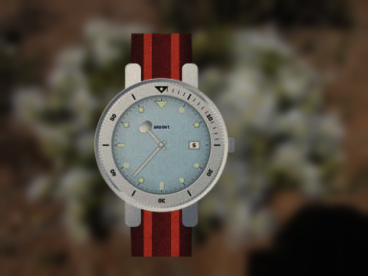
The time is 10,37
